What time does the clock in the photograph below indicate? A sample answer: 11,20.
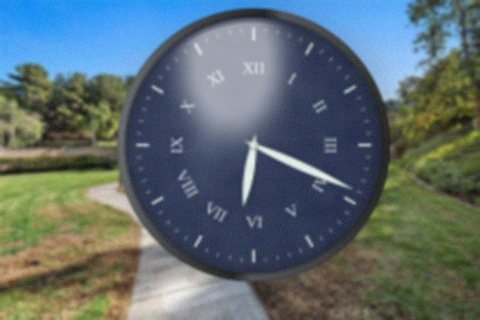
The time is 6,19
